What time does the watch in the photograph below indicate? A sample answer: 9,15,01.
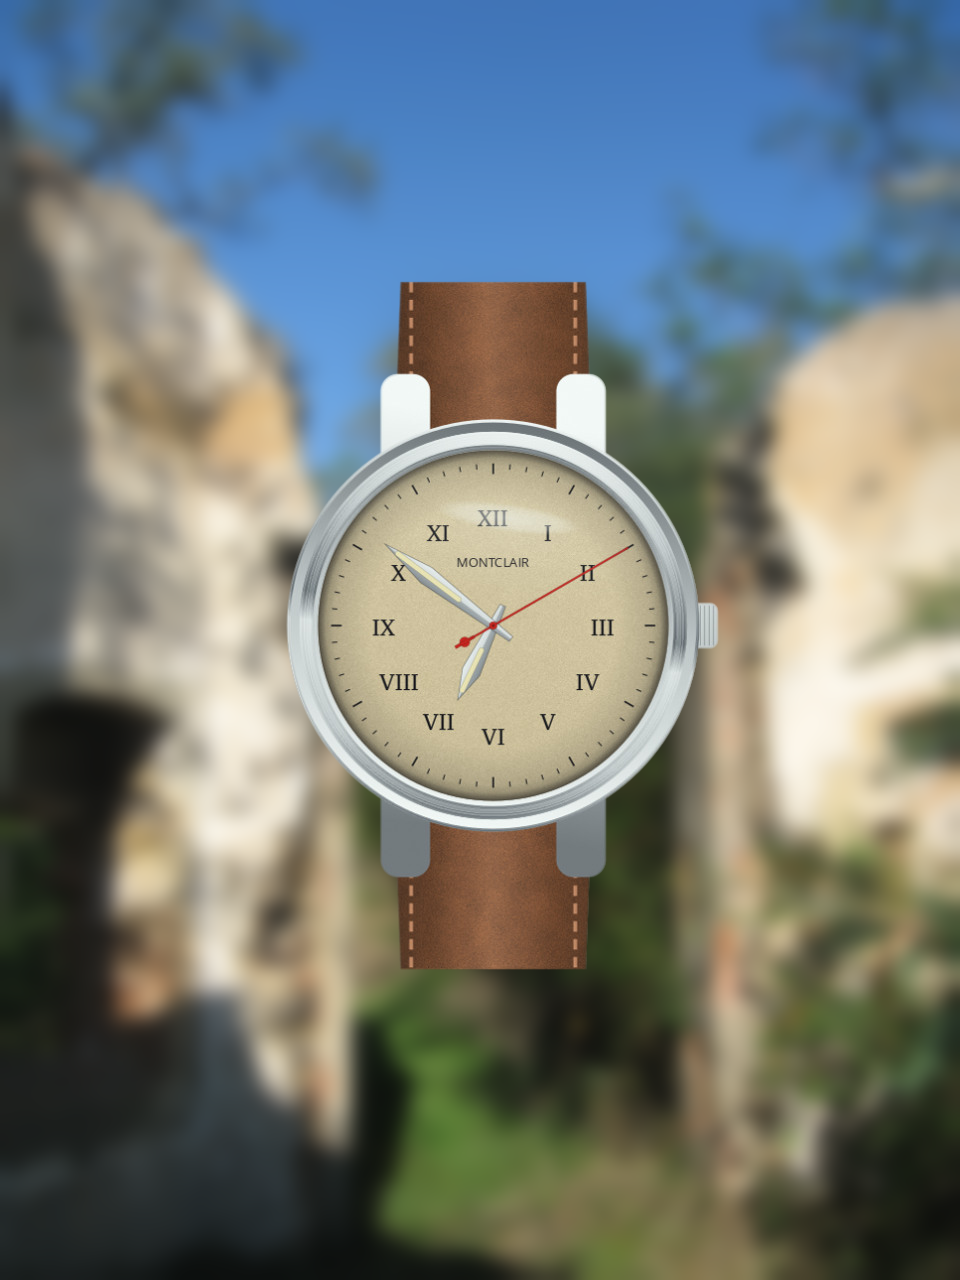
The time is 6,51,10
